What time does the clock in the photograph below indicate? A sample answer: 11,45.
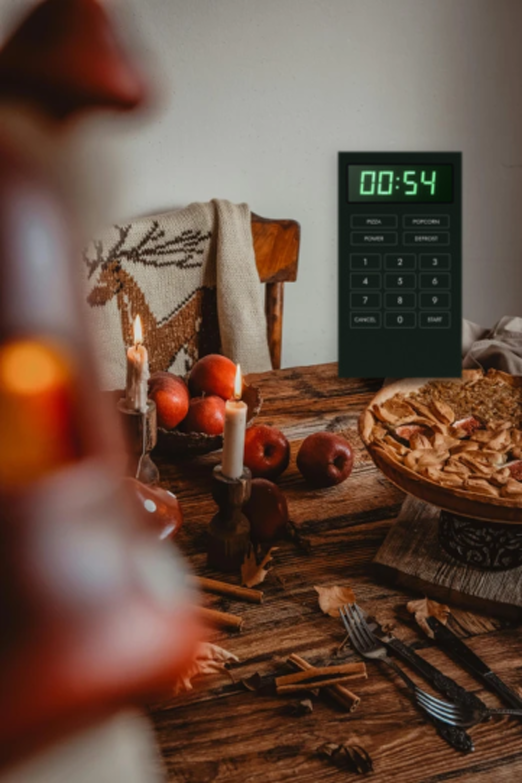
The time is 0,54
